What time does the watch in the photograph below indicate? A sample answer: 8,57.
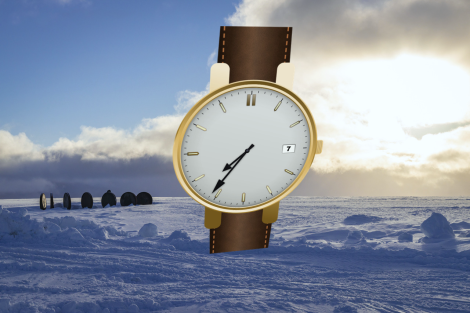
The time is 7,36
